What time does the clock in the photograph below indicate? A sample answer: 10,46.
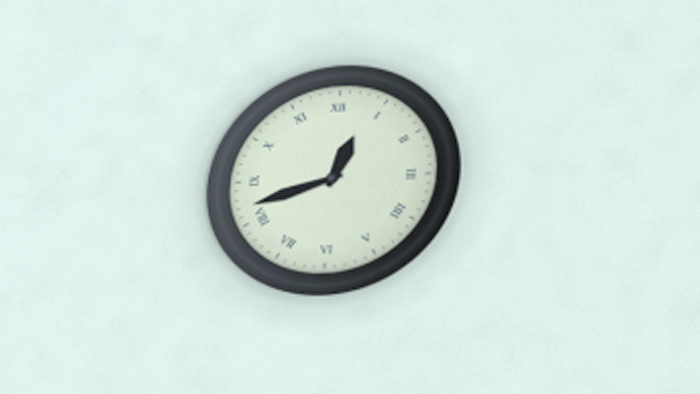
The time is 12,42
